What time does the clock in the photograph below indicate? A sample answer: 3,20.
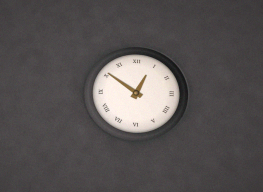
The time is 12,51
